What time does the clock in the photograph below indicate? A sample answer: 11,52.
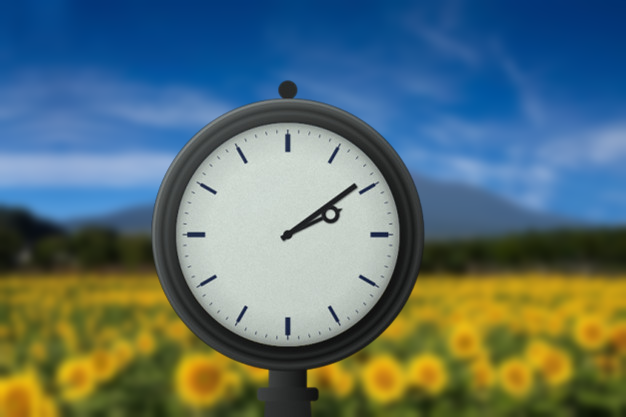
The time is 2,09
